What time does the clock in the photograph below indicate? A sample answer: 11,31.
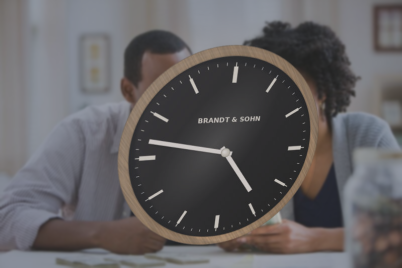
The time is 4,47
